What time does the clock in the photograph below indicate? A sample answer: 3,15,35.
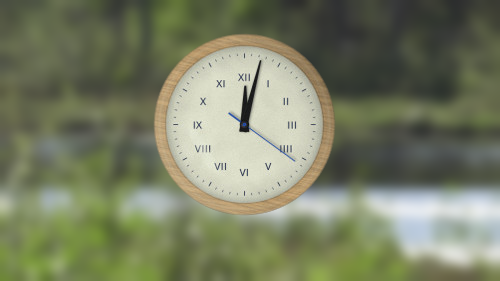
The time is 12,02,21
